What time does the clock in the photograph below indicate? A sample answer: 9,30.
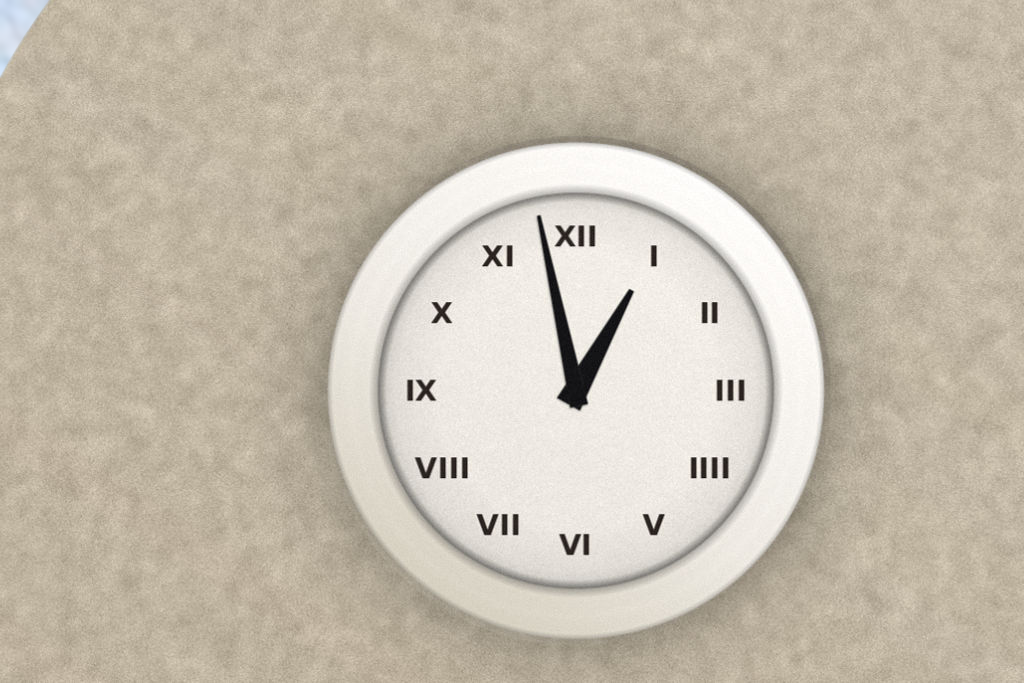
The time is 12,58
